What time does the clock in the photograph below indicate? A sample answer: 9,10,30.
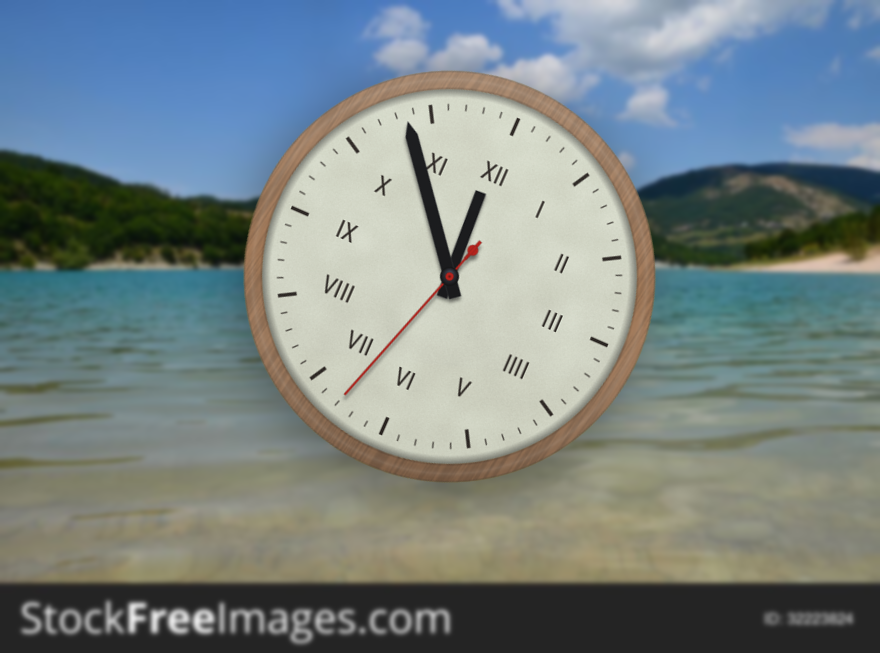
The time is 11,53,33
